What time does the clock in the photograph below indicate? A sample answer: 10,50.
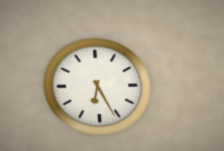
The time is 6,26
